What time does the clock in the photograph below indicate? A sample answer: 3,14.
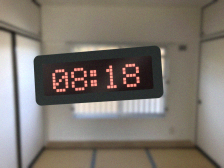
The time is 8,18
